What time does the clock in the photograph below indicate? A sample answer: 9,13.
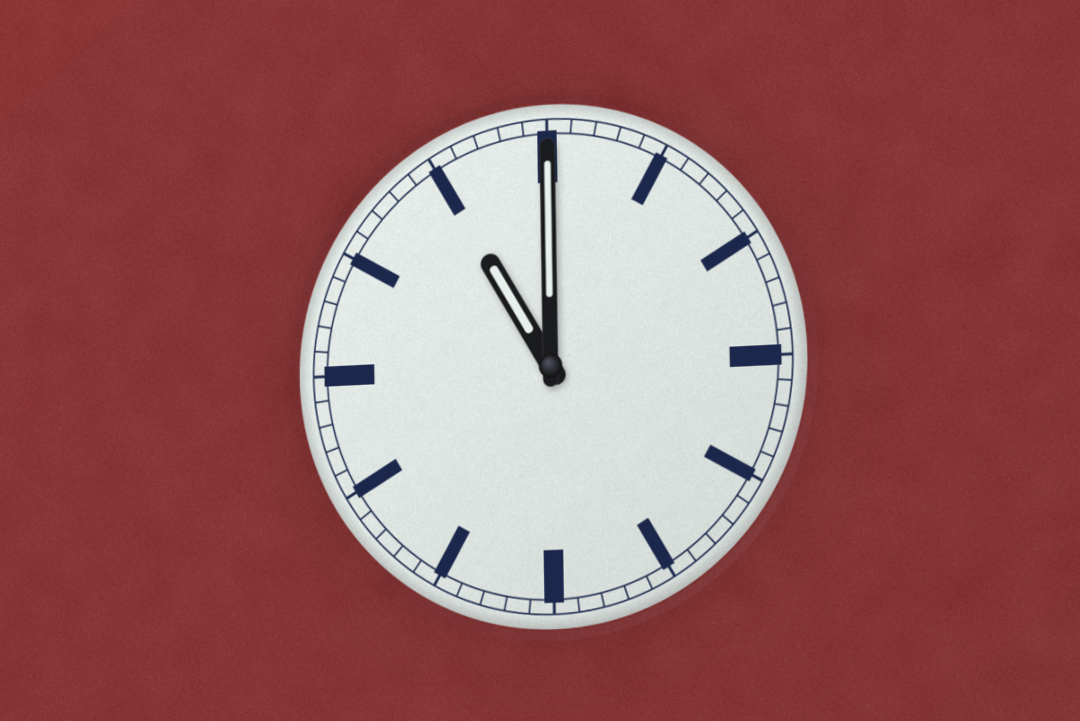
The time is 11,00
